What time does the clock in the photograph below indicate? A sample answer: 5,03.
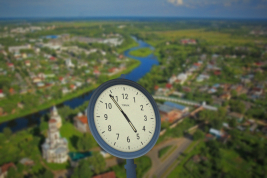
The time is 4,54
